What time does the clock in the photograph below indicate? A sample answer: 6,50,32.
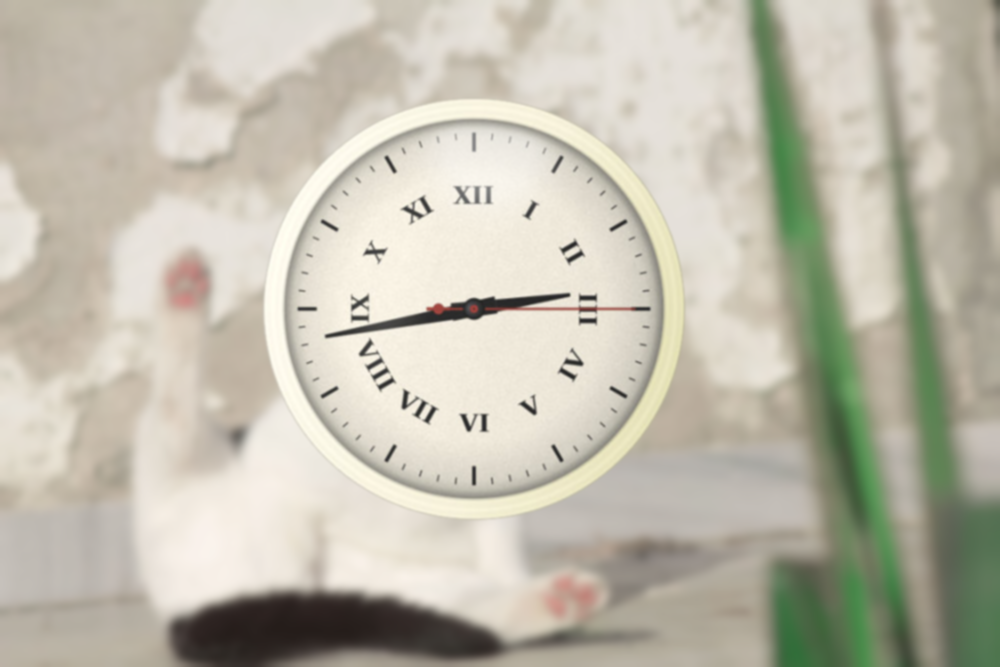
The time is 2,43,15
